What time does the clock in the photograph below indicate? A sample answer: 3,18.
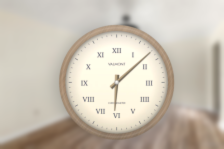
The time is 6,08
